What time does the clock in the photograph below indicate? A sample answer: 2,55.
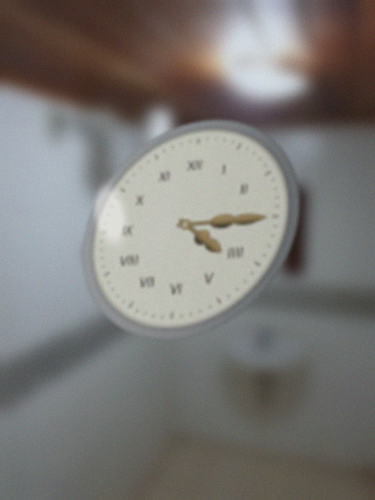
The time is 4,15
